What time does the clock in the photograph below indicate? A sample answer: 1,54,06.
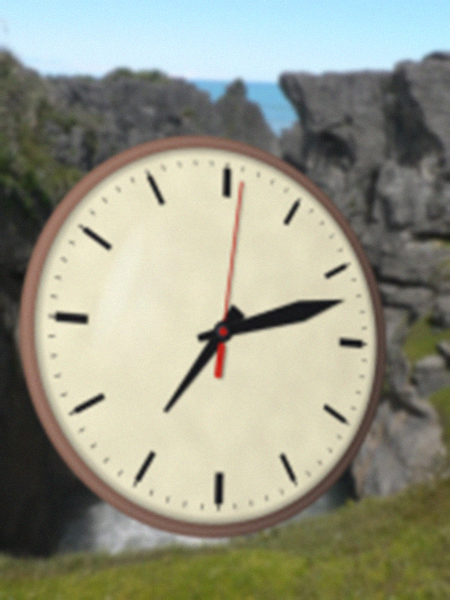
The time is 7,12,01
